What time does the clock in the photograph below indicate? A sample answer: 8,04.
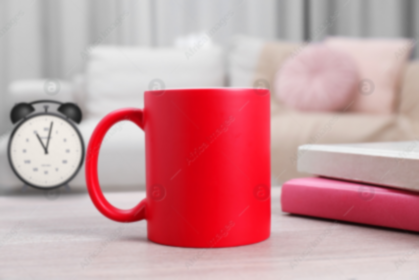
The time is 11,02
